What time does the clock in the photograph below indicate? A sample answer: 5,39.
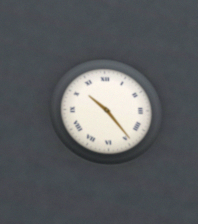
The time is 10,24
